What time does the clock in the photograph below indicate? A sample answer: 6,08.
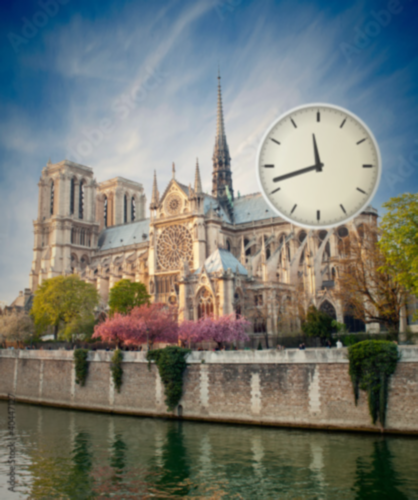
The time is 11,42
